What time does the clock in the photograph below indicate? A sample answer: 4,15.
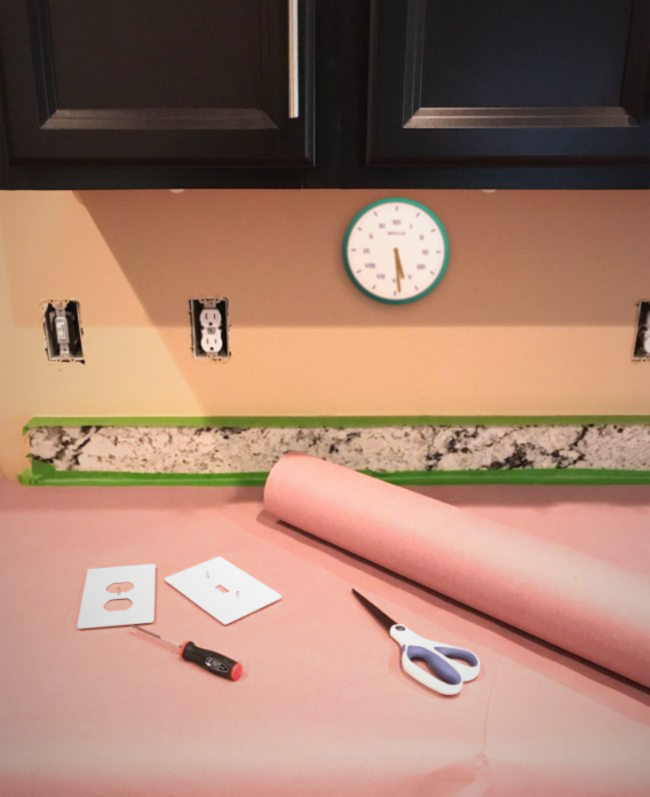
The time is 5,29
